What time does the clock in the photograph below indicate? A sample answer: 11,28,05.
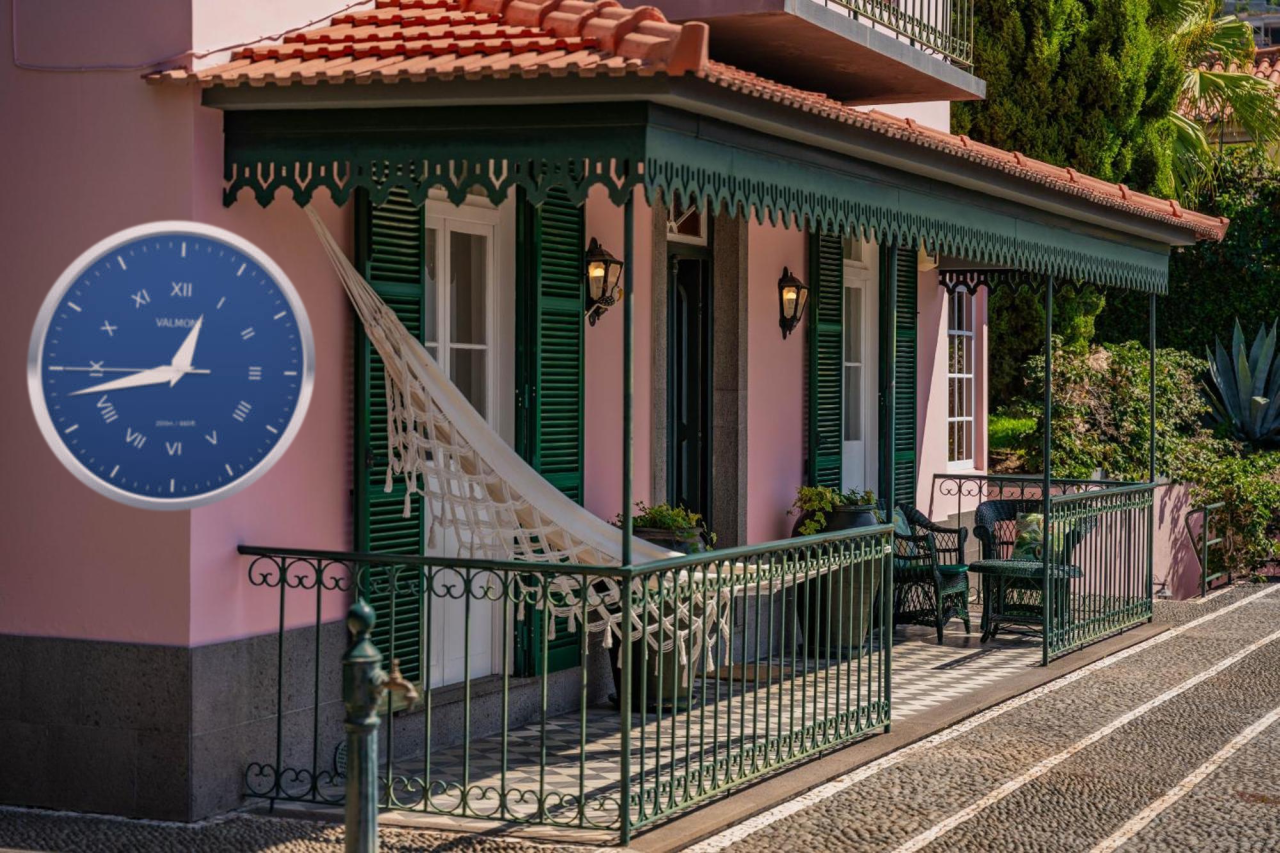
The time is 12,42,45
